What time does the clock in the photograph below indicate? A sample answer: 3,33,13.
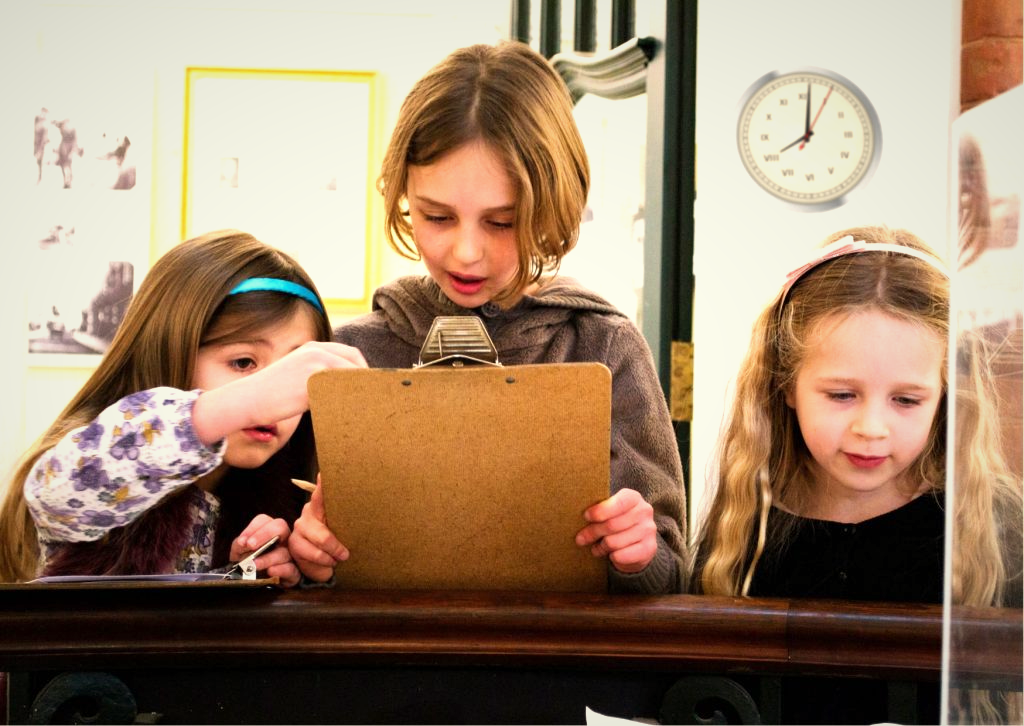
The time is 8,01,05
